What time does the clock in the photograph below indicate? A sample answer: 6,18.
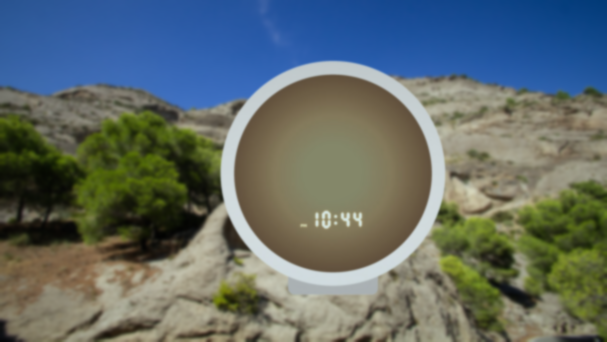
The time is 10,44
